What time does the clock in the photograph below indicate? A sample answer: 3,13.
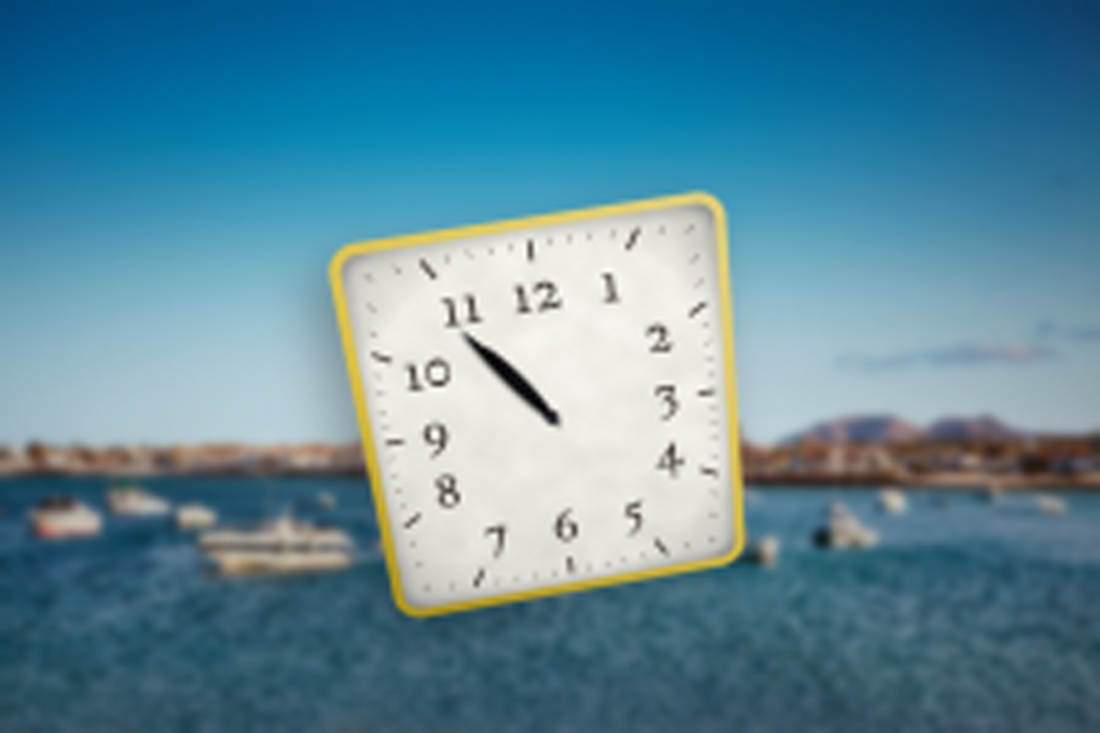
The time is 10,54
